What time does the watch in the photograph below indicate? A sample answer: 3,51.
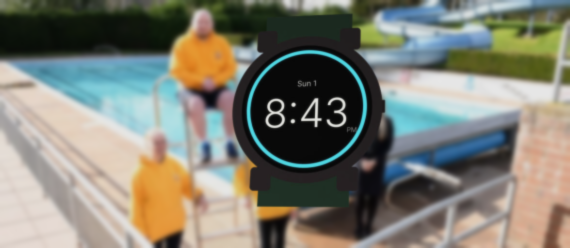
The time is 8,43
